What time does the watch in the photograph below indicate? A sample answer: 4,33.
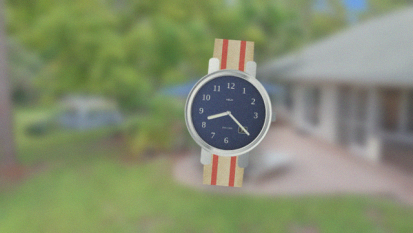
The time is 8,22
